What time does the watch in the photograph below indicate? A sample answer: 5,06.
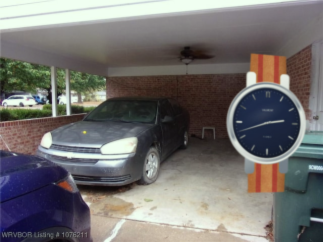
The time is 2,42
